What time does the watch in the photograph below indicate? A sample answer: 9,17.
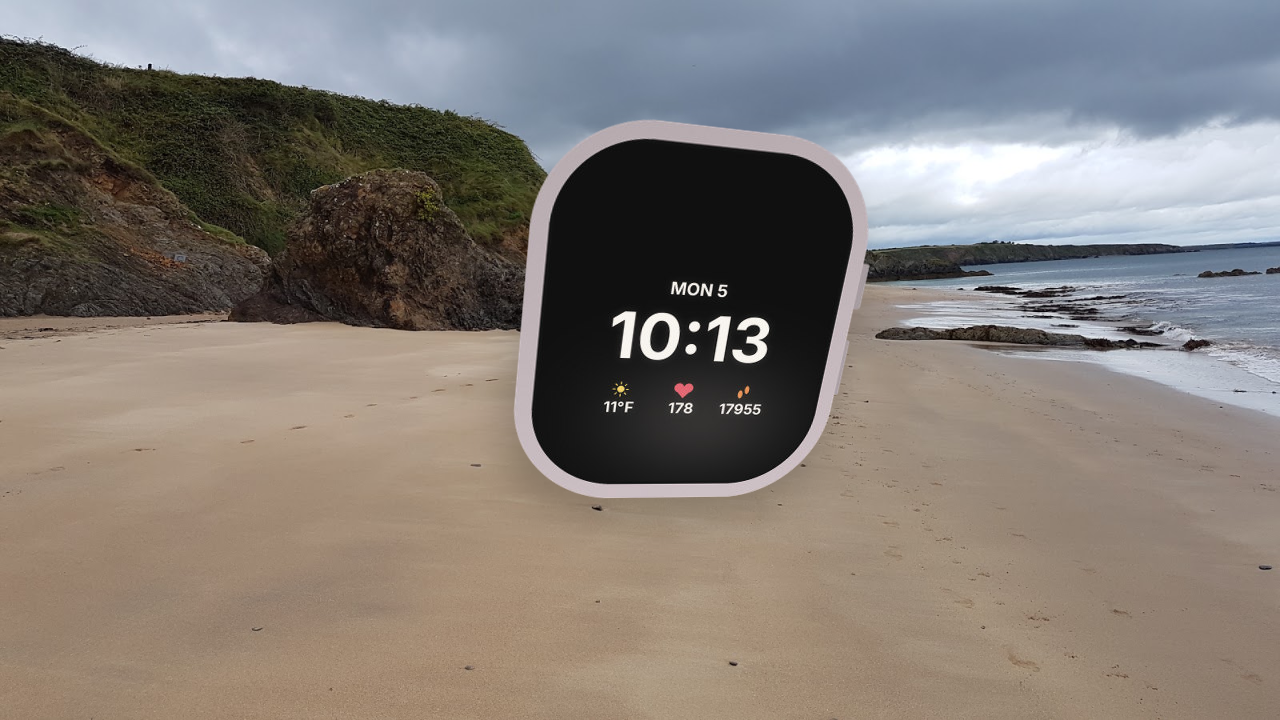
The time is 10,13
